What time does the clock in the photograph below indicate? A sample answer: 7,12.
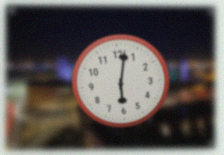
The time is 6,02
